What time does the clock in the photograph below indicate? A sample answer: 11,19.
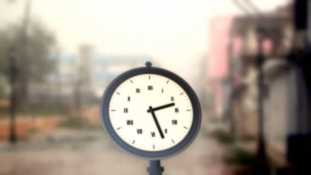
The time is 2,27
